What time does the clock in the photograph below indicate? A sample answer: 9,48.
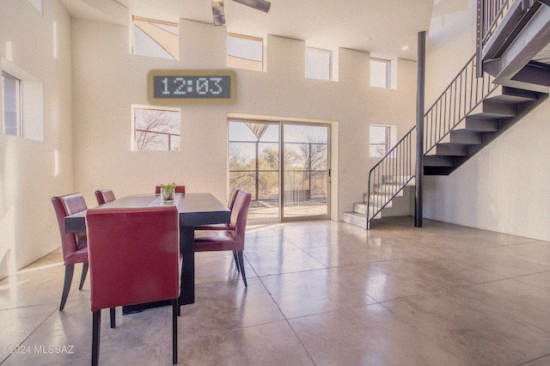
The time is 12,03
